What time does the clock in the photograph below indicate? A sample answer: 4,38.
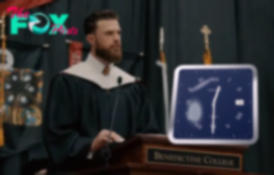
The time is 12,30
